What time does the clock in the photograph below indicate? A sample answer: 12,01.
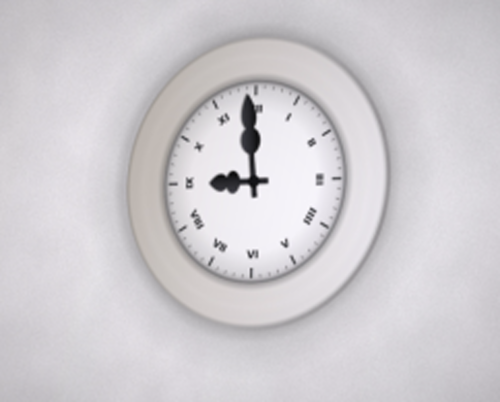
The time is 8,59
